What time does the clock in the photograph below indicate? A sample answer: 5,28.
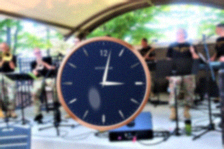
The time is 3,02
